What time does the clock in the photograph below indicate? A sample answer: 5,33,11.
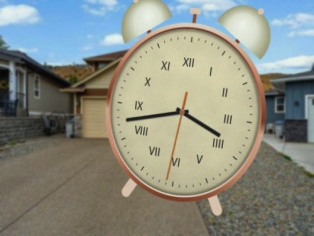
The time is 3,42,31
